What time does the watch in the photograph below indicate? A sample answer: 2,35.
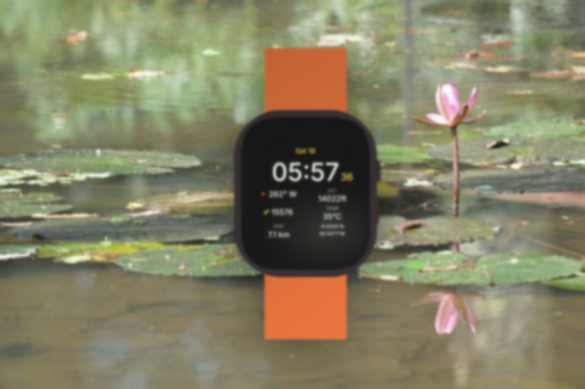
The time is 5,57
